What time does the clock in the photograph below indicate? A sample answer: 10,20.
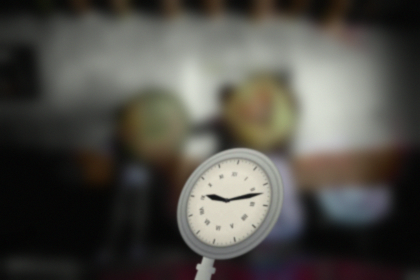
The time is 9,12
